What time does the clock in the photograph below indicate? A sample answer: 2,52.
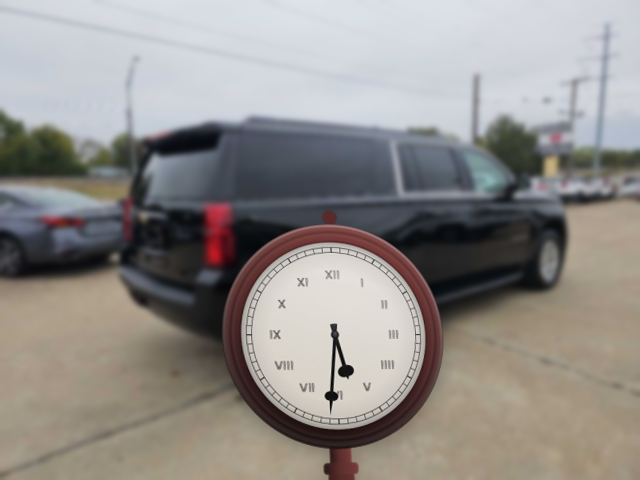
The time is 5,31
